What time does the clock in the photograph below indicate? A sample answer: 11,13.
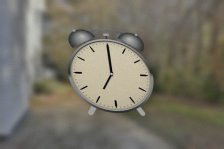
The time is 7,00
